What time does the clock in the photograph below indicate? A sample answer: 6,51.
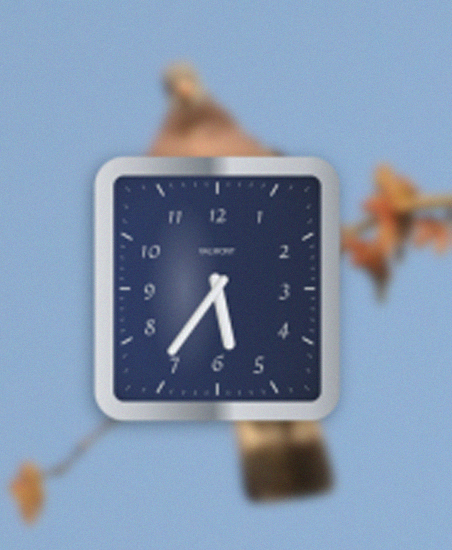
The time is 5,36
